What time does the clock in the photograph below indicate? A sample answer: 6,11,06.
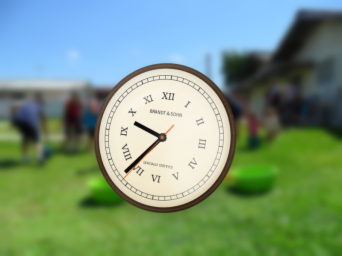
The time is 9,36,36
